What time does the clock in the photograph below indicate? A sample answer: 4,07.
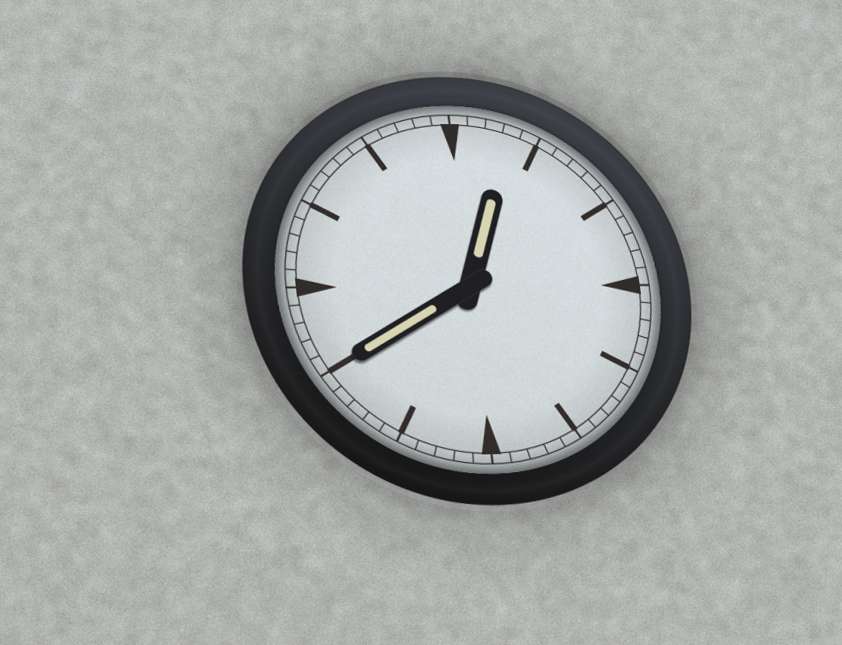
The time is 12,40
